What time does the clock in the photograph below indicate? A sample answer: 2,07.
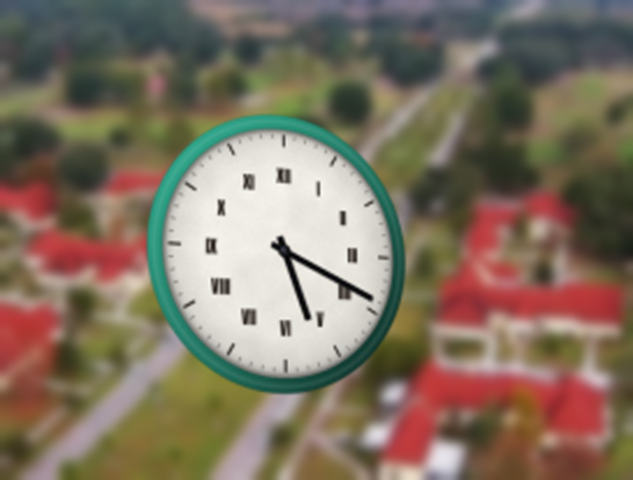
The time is 5,19
